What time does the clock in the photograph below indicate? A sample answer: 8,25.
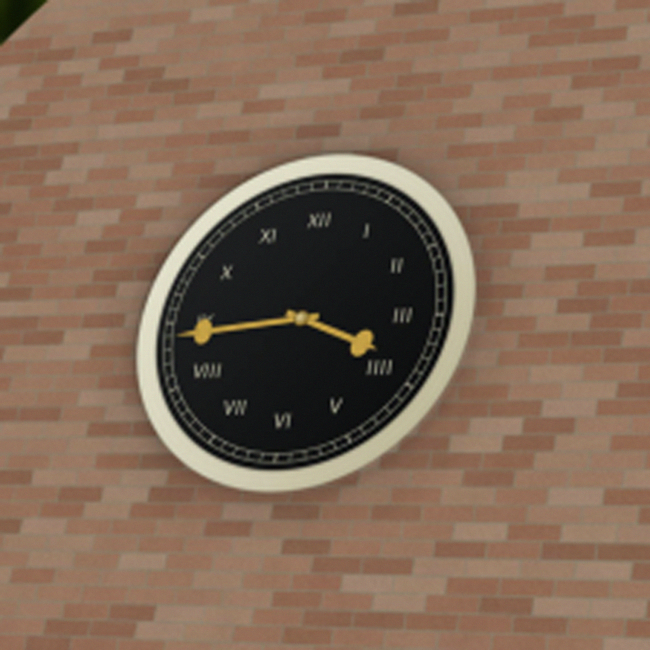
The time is 3,44
